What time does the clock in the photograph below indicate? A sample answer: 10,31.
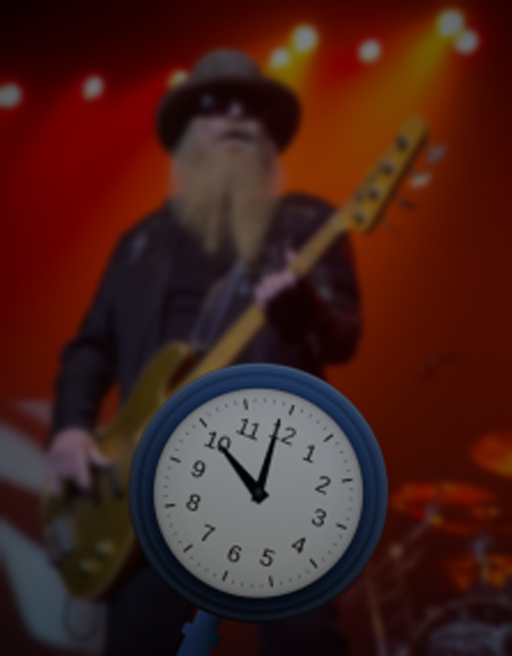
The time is 9,59
